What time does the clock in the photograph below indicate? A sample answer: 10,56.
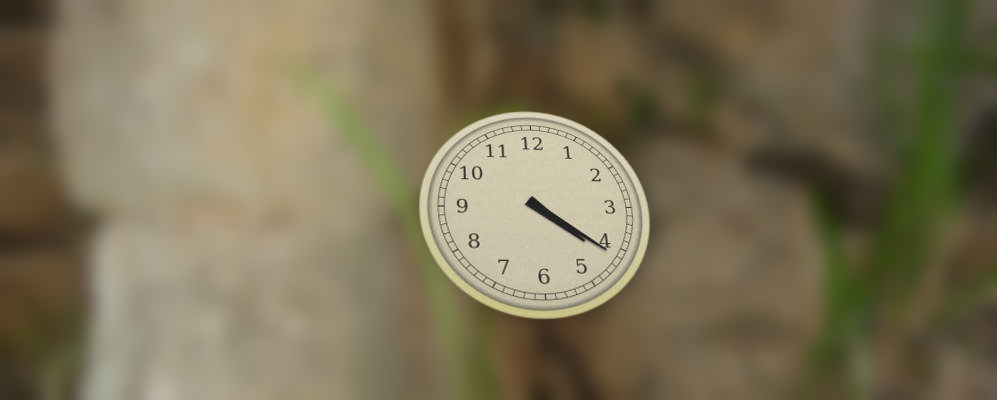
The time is 4,21
